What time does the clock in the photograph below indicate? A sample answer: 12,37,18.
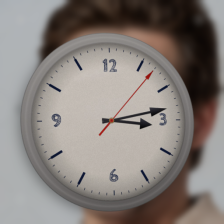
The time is 3,13,07
